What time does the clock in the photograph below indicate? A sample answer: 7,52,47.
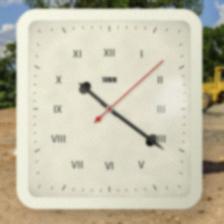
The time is 10,21,08
